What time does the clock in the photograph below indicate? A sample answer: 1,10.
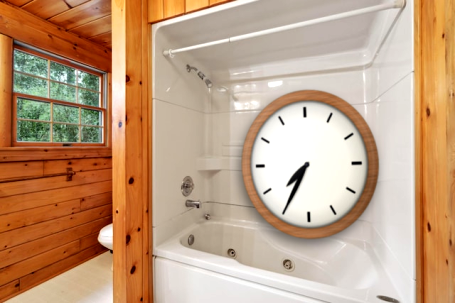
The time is 7,35
